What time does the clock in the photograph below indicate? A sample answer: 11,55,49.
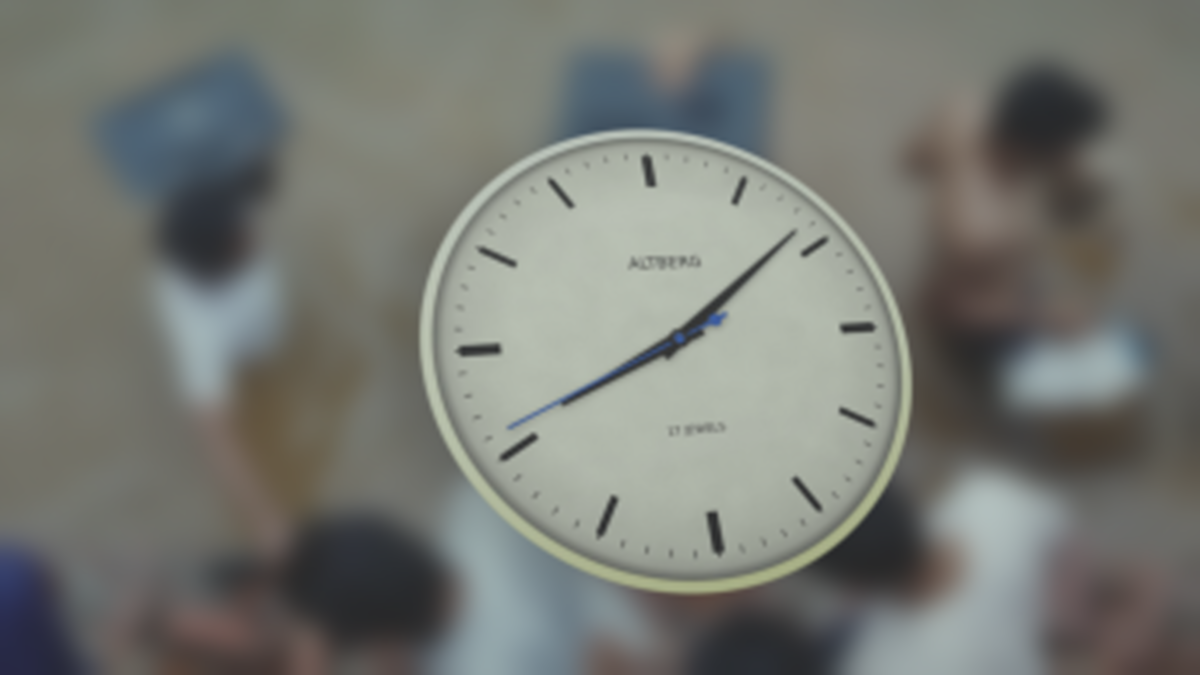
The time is 8,08,41
